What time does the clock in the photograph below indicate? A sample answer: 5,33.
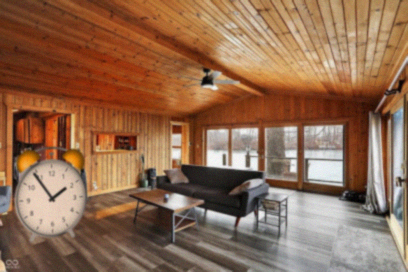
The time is 1,54
